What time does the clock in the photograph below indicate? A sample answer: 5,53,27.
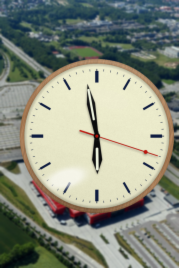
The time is 5,58,18
